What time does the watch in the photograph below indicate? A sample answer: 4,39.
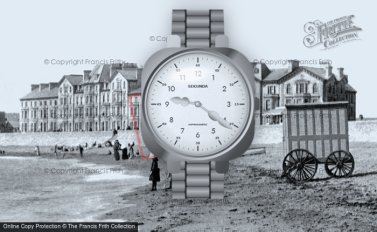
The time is 9,21
